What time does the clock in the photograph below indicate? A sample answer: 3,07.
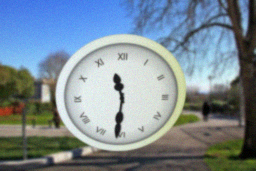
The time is 11,31
